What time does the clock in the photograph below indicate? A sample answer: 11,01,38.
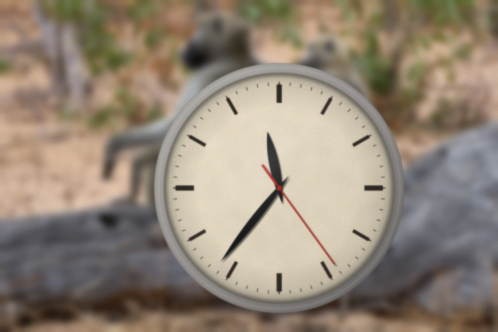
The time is 11,36,24
